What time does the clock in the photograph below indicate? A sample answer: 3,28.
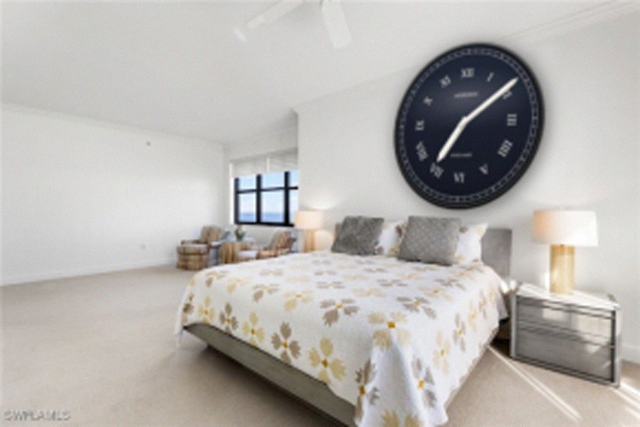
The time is 7,09
